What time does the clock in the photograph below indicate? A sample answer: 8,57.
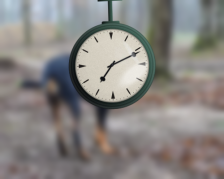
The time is 7,11
